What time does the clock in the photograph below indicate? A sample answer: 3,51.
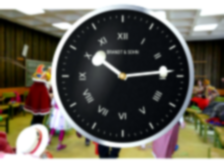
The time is 10,14
